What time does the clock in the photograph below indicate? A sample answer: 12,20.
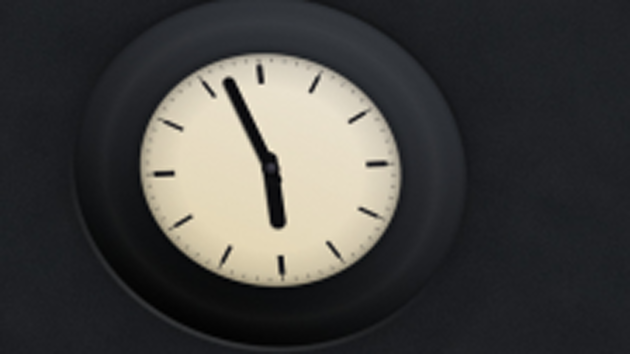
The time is 5,57
